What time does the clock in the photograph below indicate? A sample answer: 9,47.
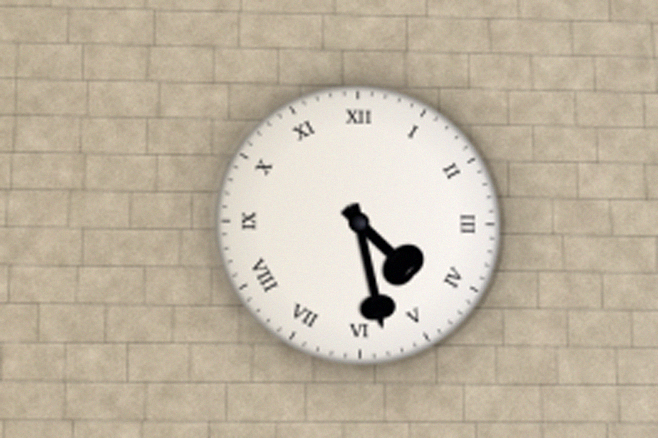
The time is 4,28
